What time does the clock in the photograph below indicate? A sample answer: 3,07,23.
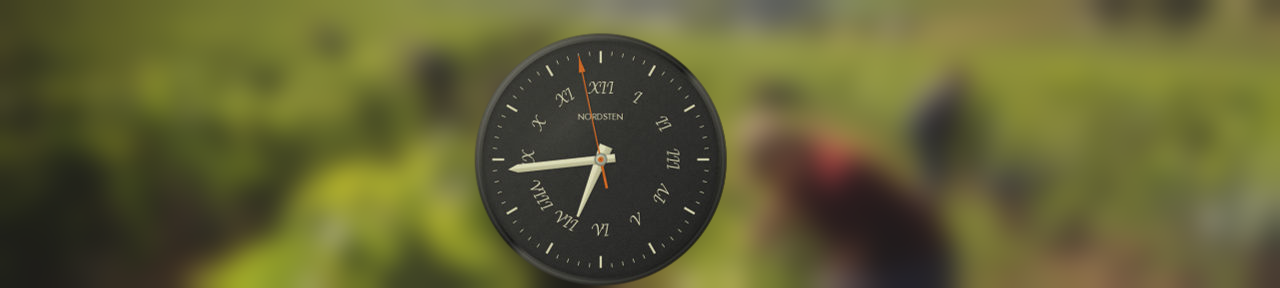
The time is 6,43,58
